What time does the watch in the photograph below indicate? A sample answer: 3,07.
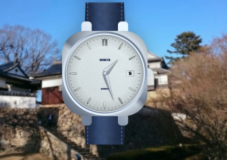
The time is 1,27
